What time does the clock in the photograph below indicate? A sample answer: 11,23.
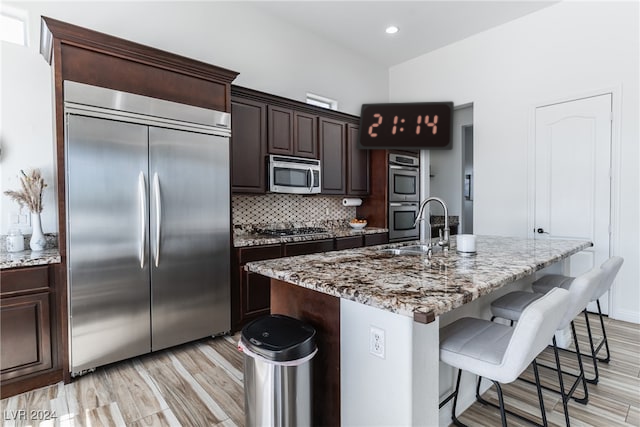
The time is 21,14
